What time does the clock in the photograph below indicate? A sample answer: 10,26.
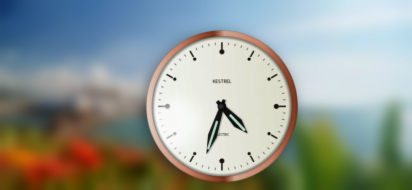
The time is 4,33
